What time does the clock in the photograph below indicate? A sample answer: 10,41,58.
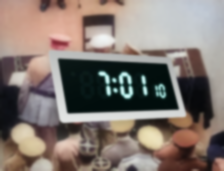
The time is 7,01,10
